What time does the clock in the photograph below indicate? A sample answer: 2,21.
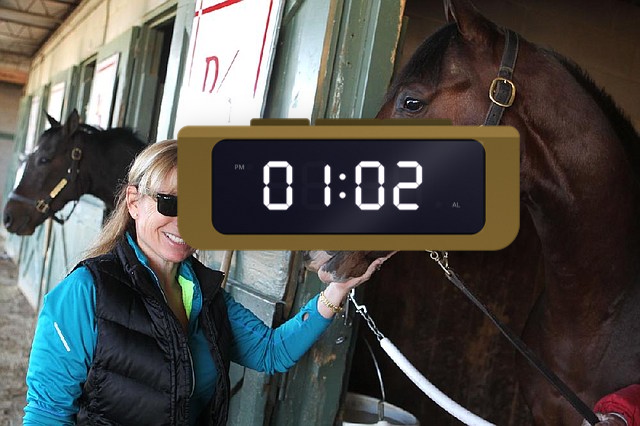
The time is 1,02
